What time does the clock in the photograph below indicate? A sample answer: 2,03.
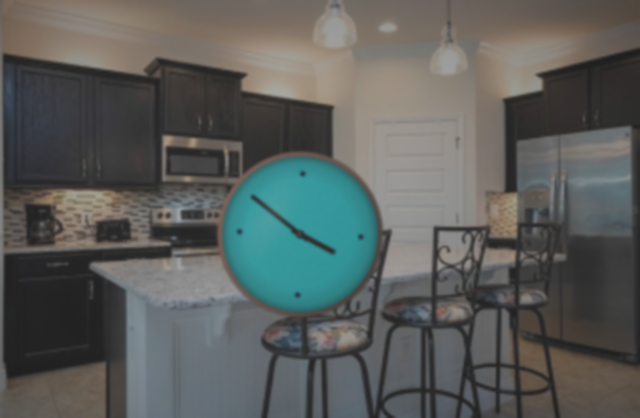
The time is 3,51
